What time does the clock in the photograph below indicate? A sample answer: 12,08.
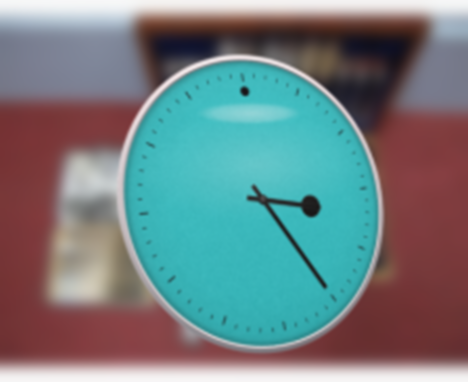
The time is 3,25
